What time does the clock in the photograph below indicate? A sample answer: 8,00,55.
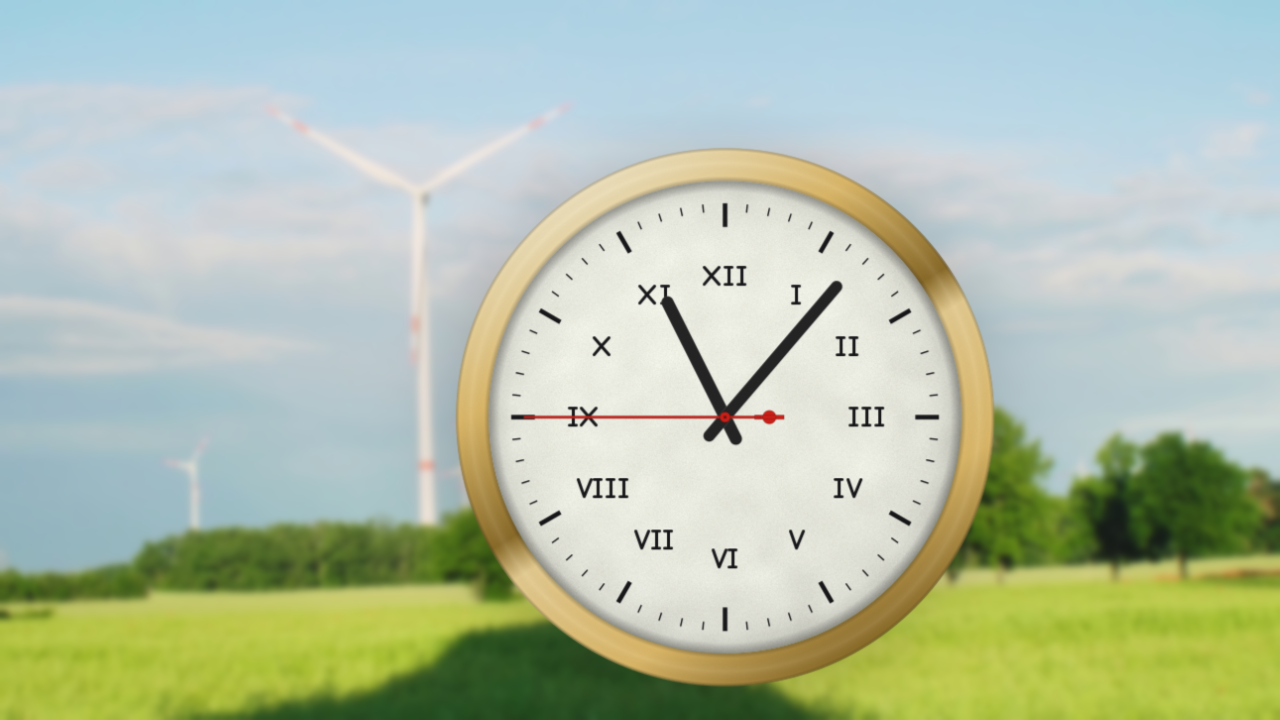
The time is 11,06,45
